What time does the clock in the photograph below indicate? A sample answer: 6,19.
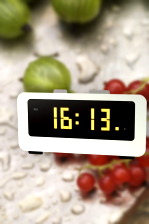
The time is 16,13
